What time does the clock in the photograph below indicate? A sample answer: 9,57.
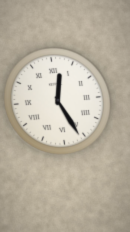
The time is 12,26
